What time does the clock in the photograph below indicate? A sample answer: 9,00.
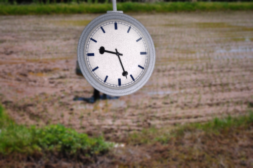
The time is 9,27
